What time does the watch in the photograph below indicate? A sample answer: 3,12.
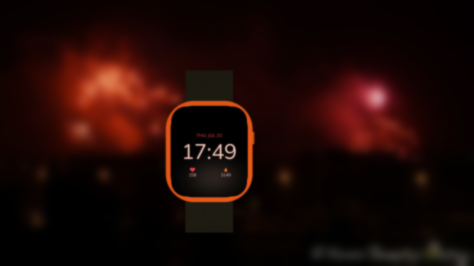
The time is 17,49
